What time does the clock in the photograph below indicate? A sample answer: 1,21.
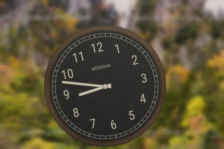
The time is 8,48
